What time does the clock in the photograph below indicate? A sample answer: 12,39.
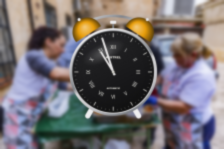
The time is 10,57
